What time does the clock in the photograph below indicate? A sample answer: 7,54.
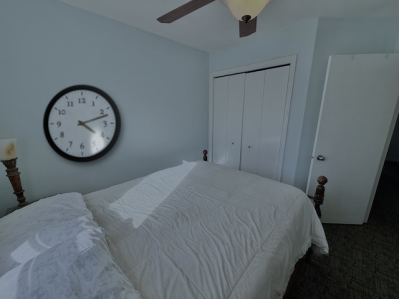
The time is 4,12
